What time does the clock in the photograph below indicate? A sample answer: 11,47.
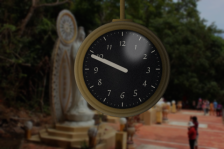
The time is 9,49
